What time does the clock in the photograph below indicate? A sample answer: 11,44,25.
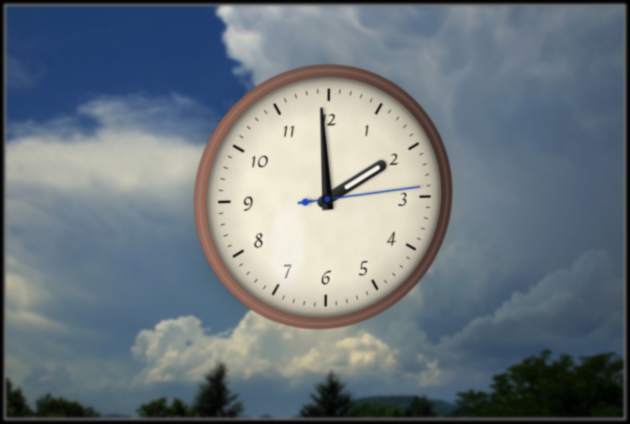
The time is 1,59,14
